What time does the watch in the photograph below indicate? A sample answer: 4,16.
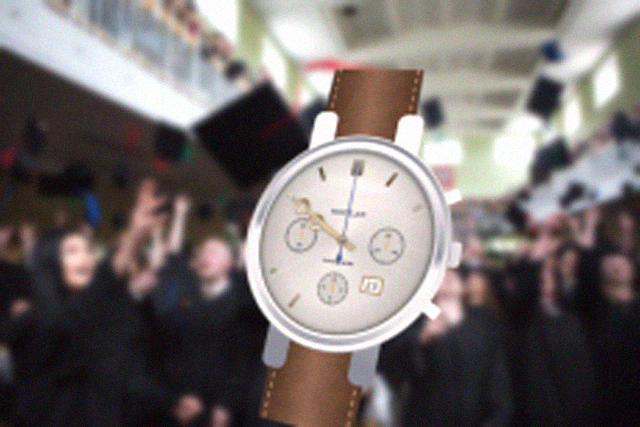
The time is 9,50
